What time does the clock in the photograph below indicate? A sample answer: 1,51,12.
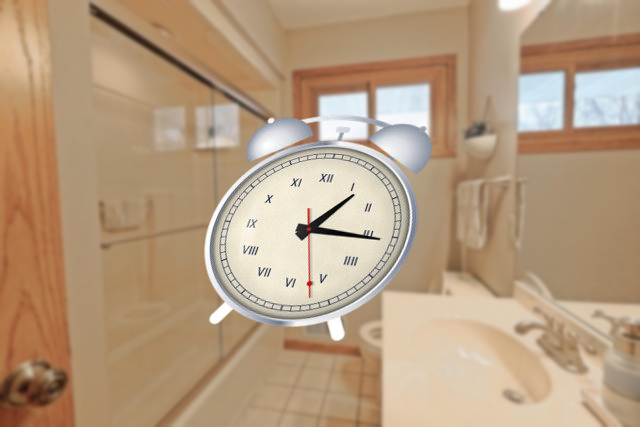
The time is 1,15,27
